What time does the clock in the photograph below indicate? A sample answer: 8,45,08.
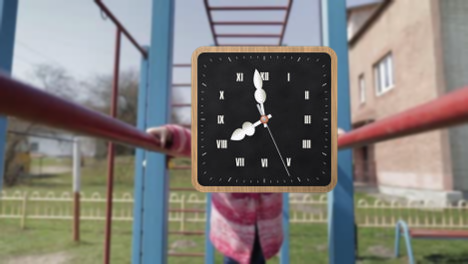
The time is 7,58,26
